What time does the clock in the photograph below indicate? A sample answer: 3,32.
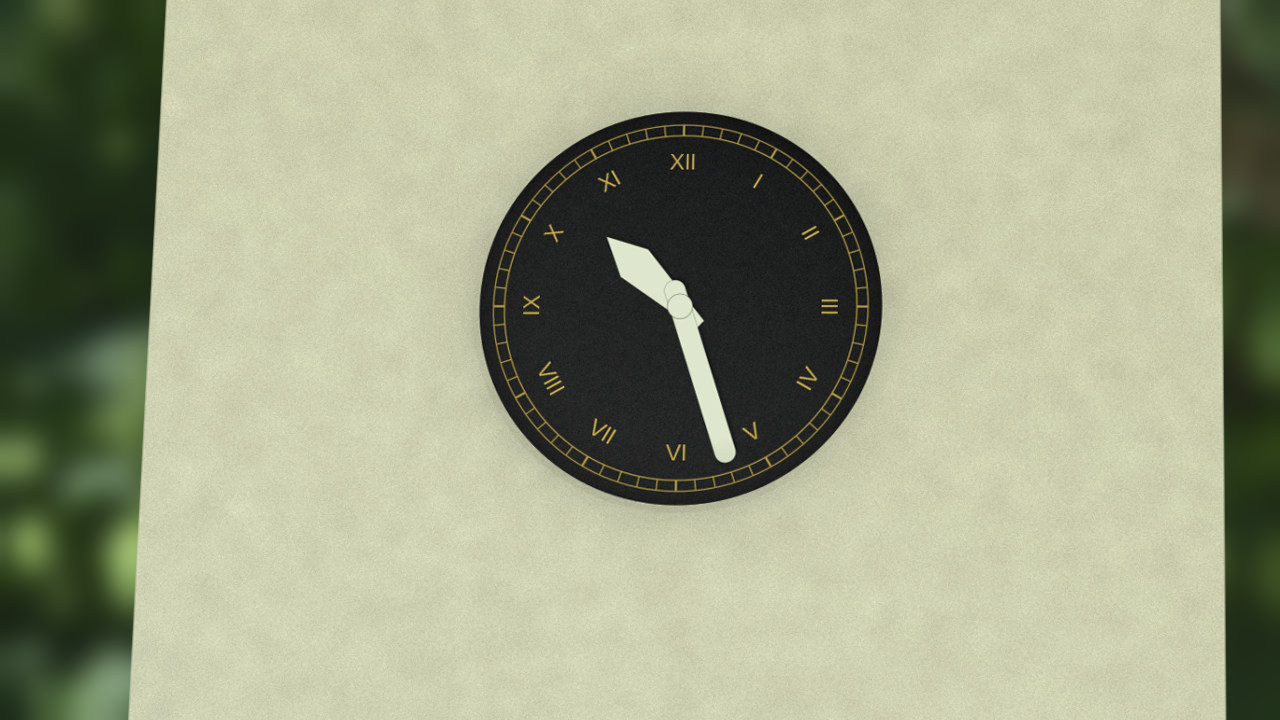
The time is 10,27
